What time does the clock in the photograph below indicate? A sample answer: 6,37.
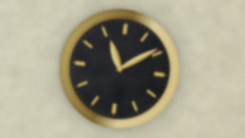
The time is 11,09
